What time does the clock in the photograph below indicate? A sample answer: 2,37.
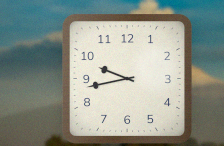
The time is 9,43
